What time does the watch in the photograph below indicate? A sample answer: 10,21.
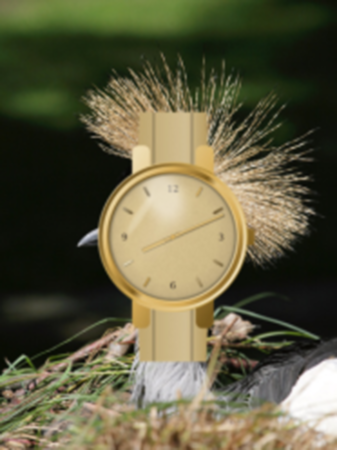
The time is 8,11
